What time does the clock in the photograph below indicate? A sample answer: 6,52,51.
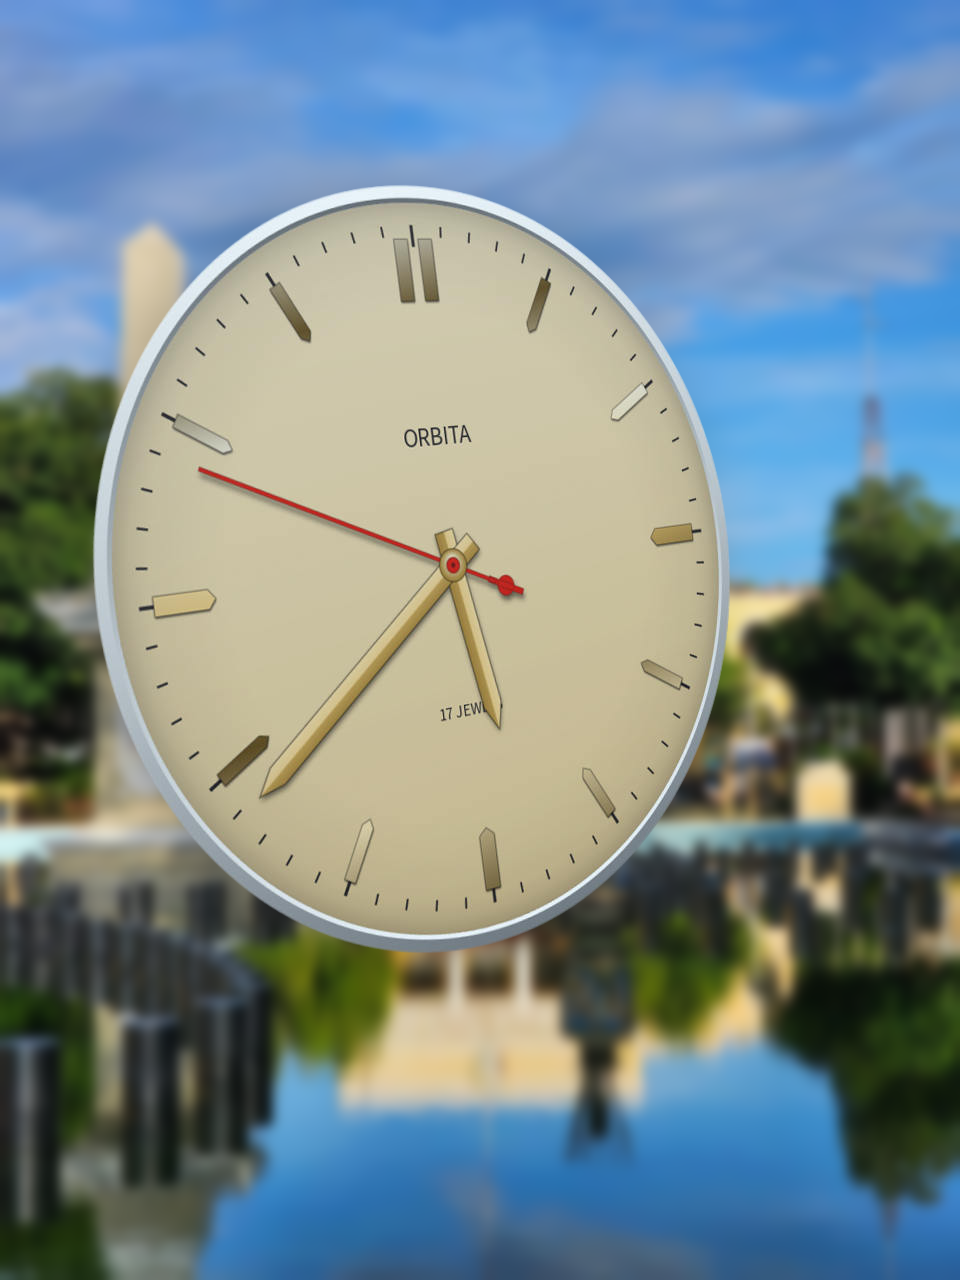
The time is 5,38,49
